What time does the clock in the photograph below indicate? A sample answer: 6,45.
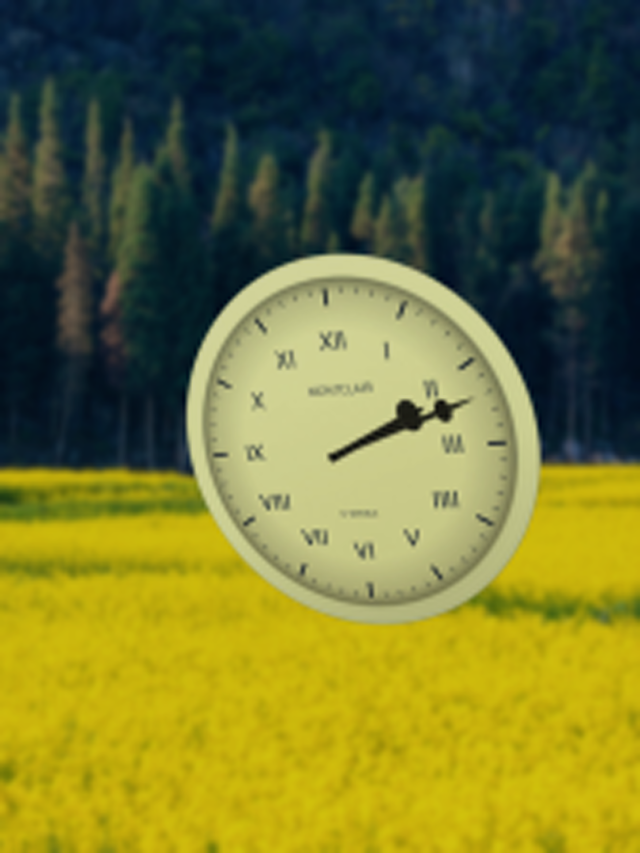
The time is 2,12
